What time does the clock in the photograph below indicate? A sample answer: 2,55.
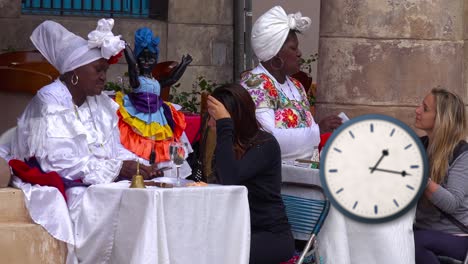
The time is 1,17
